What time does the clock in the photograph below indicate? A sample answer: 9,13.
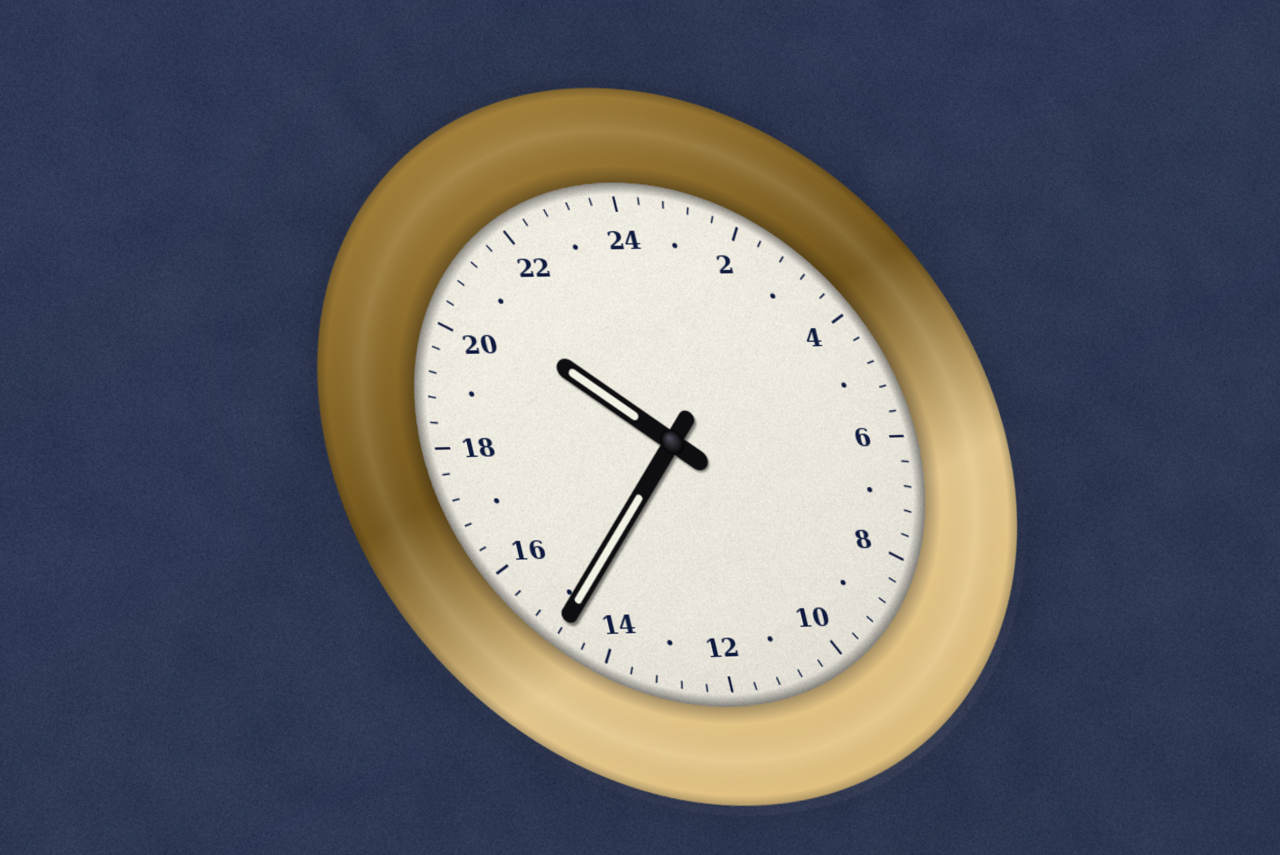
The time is 20,37
